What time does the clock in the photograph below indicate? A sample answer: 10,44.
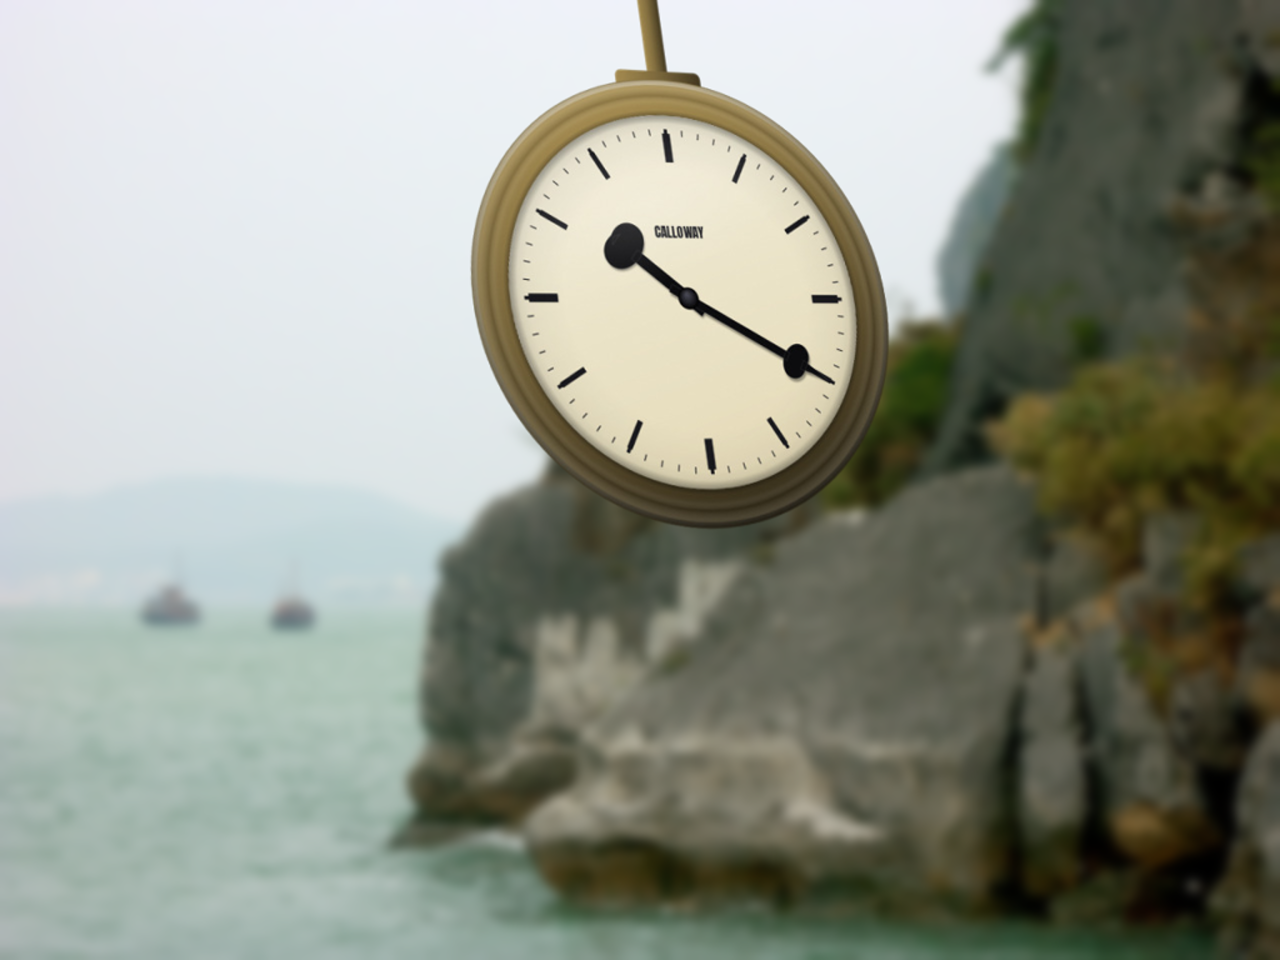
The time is 10,20
